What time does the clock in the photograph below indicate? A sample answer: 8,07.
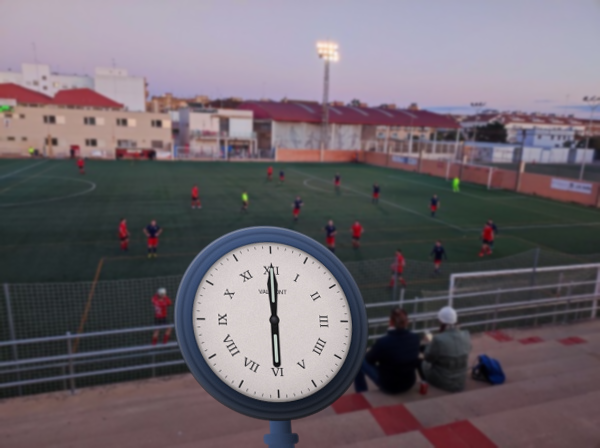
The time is 6,00
